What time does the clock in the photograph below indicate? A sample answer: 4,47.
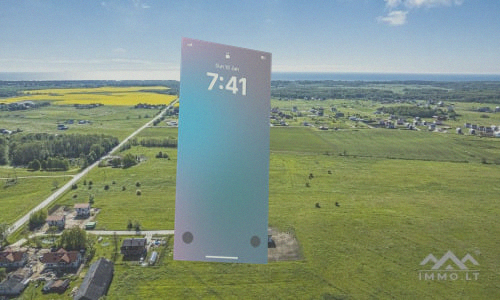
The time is 7,41
